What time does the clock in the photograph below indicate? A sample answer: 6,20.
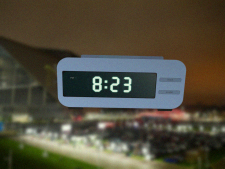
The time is 8,23
